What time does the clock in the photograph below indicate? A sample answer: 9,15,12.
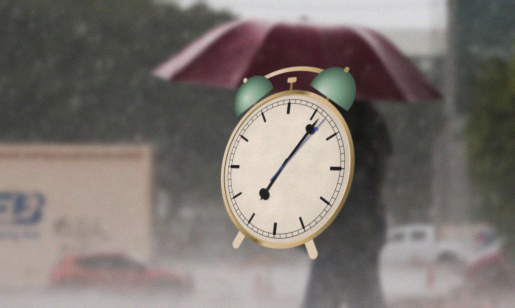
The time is 7,06,07
